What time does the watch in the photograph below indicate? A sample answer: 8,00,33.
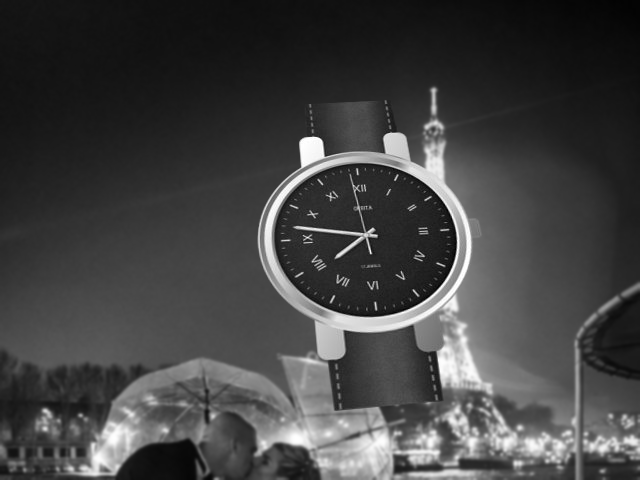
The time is 7,46,59
